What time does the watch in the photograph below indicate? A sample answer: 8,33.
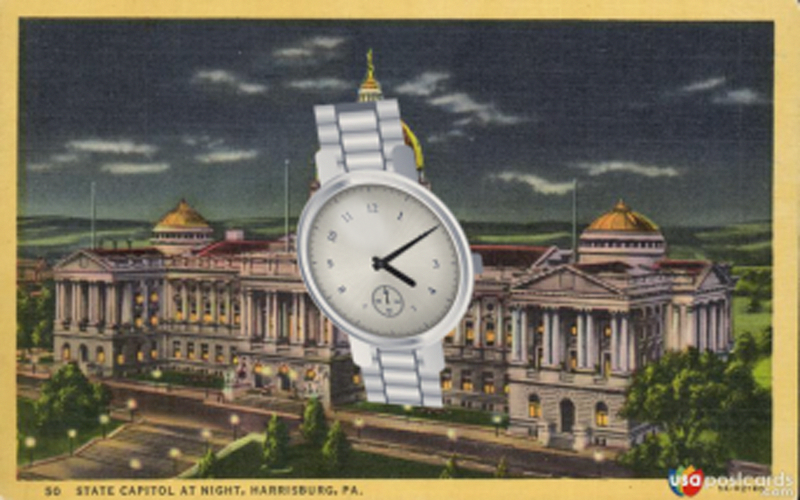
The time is 4,10
